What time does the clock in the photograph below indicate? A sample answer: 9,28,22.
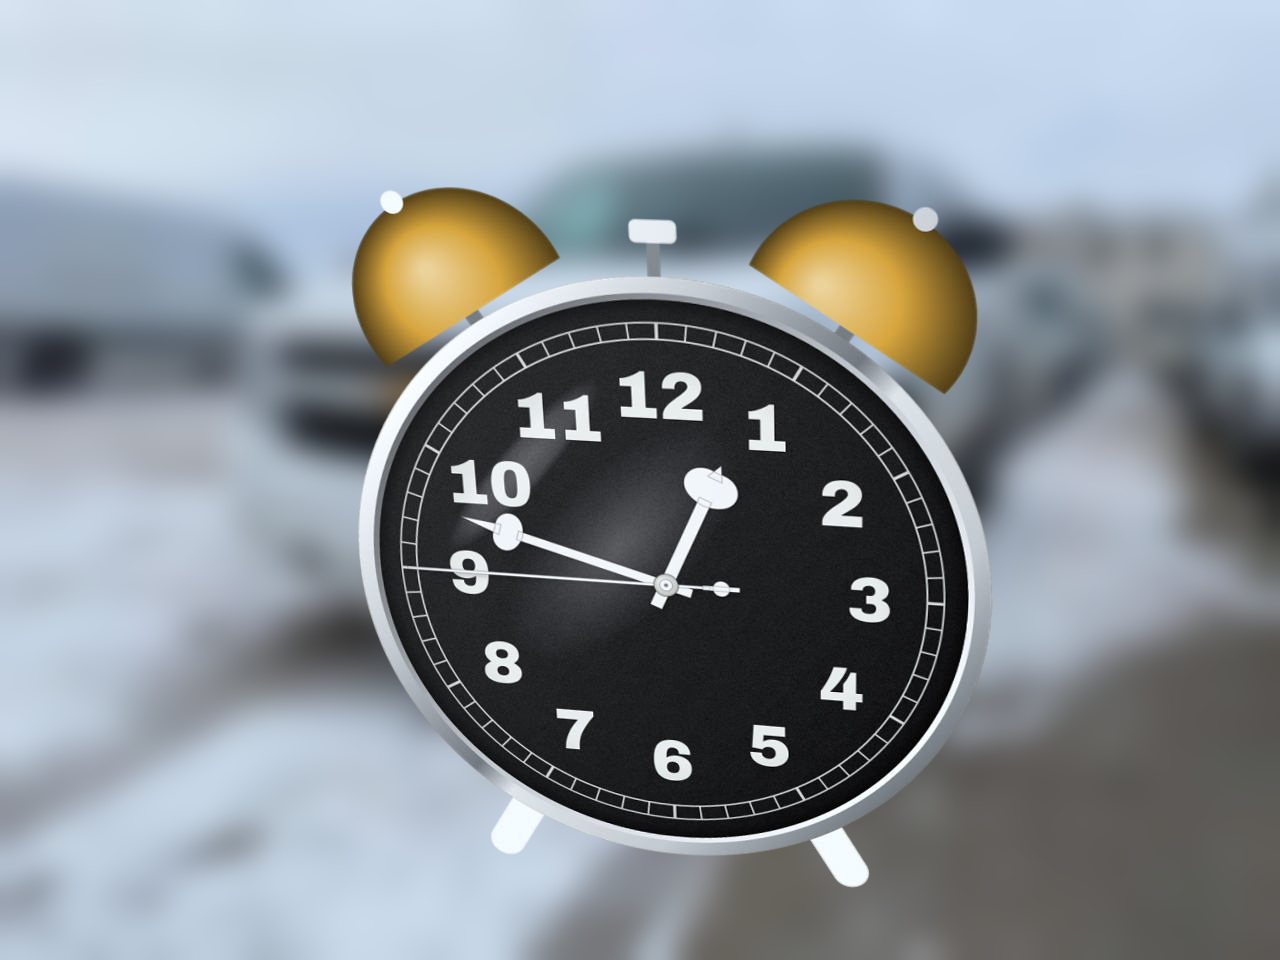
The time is 12,47,45
